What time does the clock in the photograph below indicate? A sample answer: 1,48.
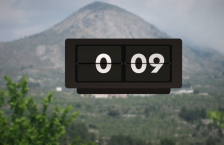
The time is 0,09
